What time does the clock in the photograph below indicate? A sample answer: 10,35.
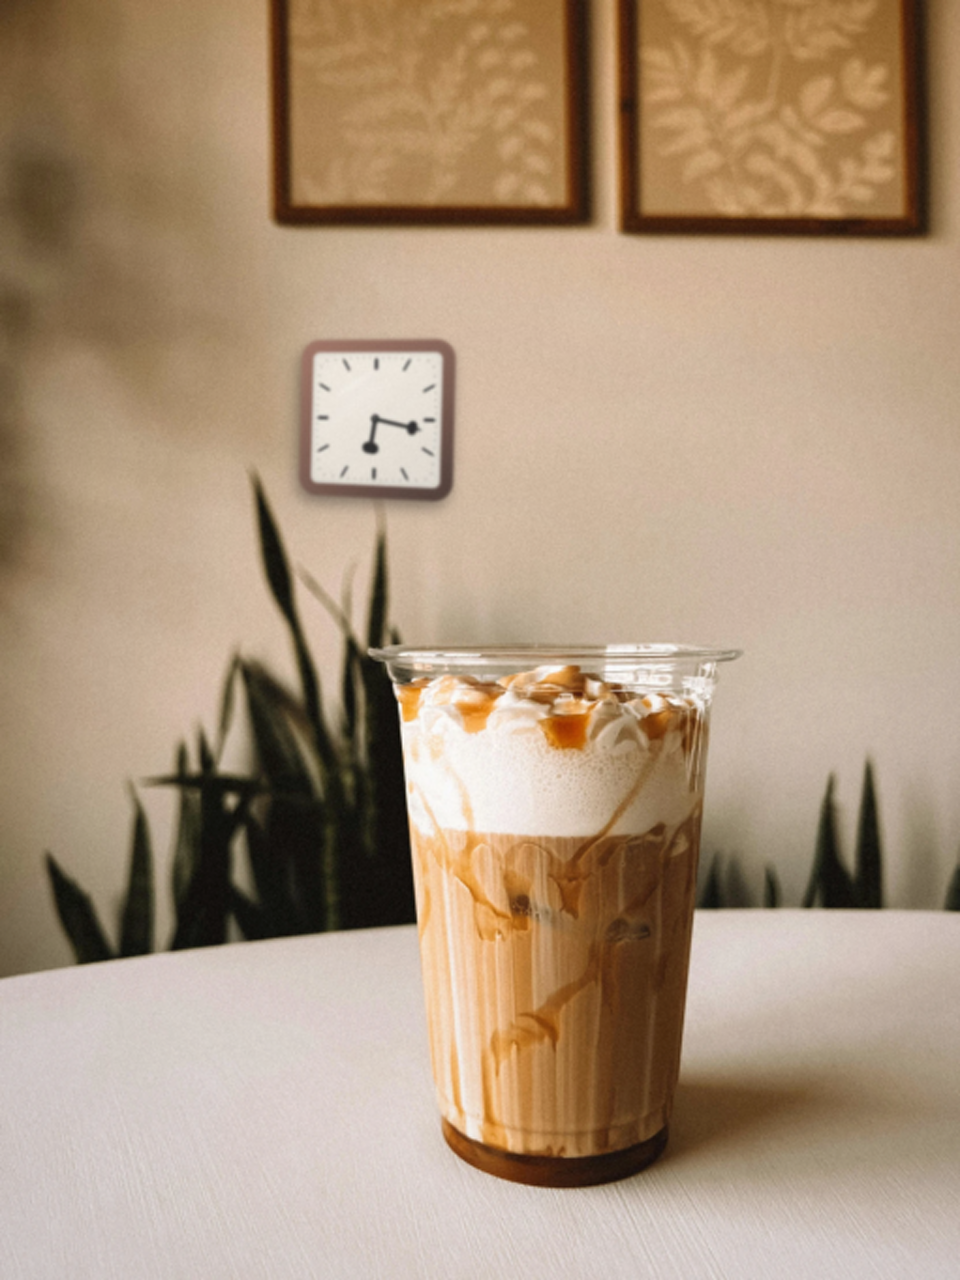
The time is 6,17
